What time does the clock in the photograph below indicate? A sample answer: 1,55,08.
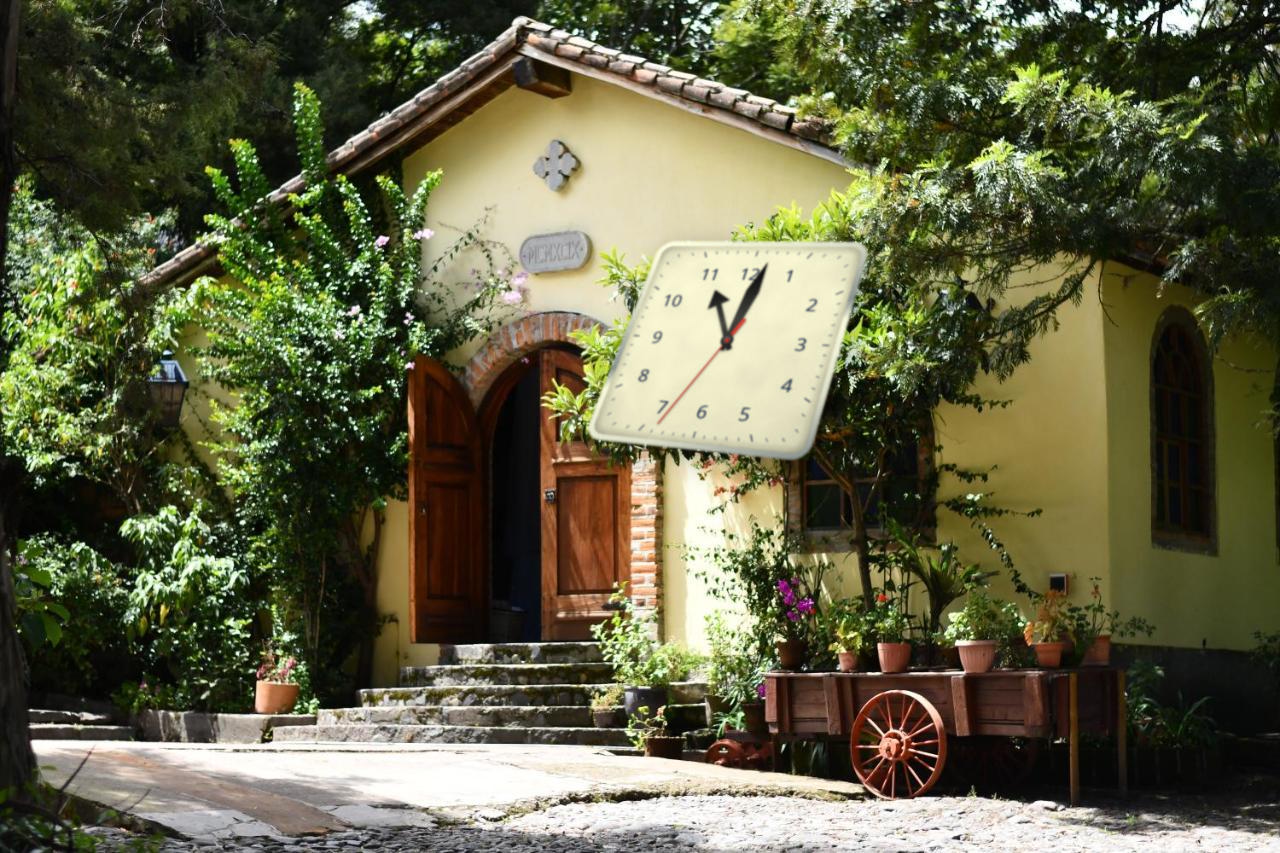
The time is 11,01,34
